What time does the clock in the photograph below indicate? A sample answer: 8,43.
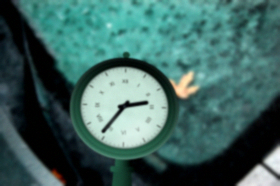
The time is 2,36
